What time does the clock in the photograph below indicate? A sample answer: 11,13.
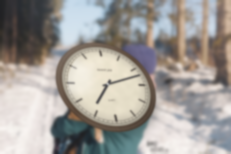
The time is 7,12
